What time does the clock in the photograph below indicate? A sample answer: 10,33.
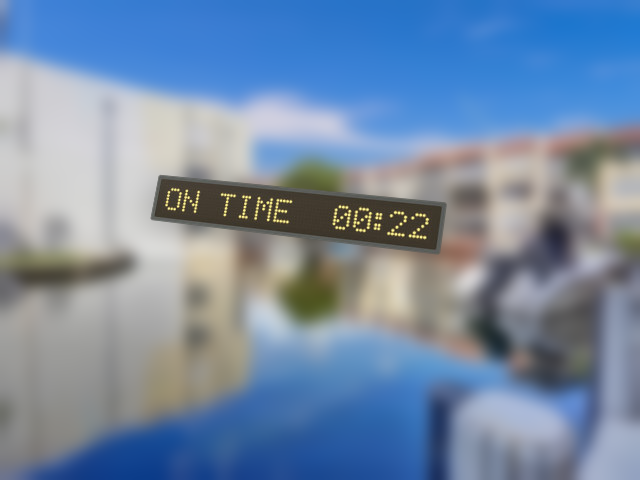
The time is 0,22
